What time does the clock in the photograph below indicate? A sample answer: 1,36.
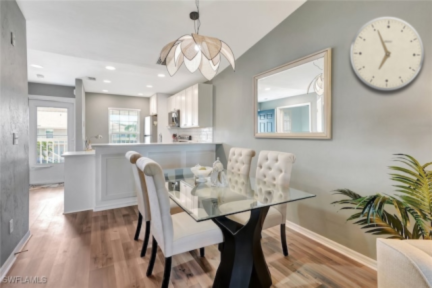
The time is 6,56
